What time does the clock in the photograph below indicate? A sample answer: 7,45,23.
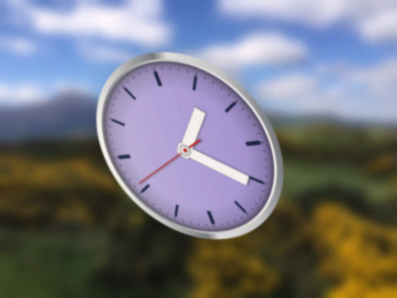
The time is 1,20,41
